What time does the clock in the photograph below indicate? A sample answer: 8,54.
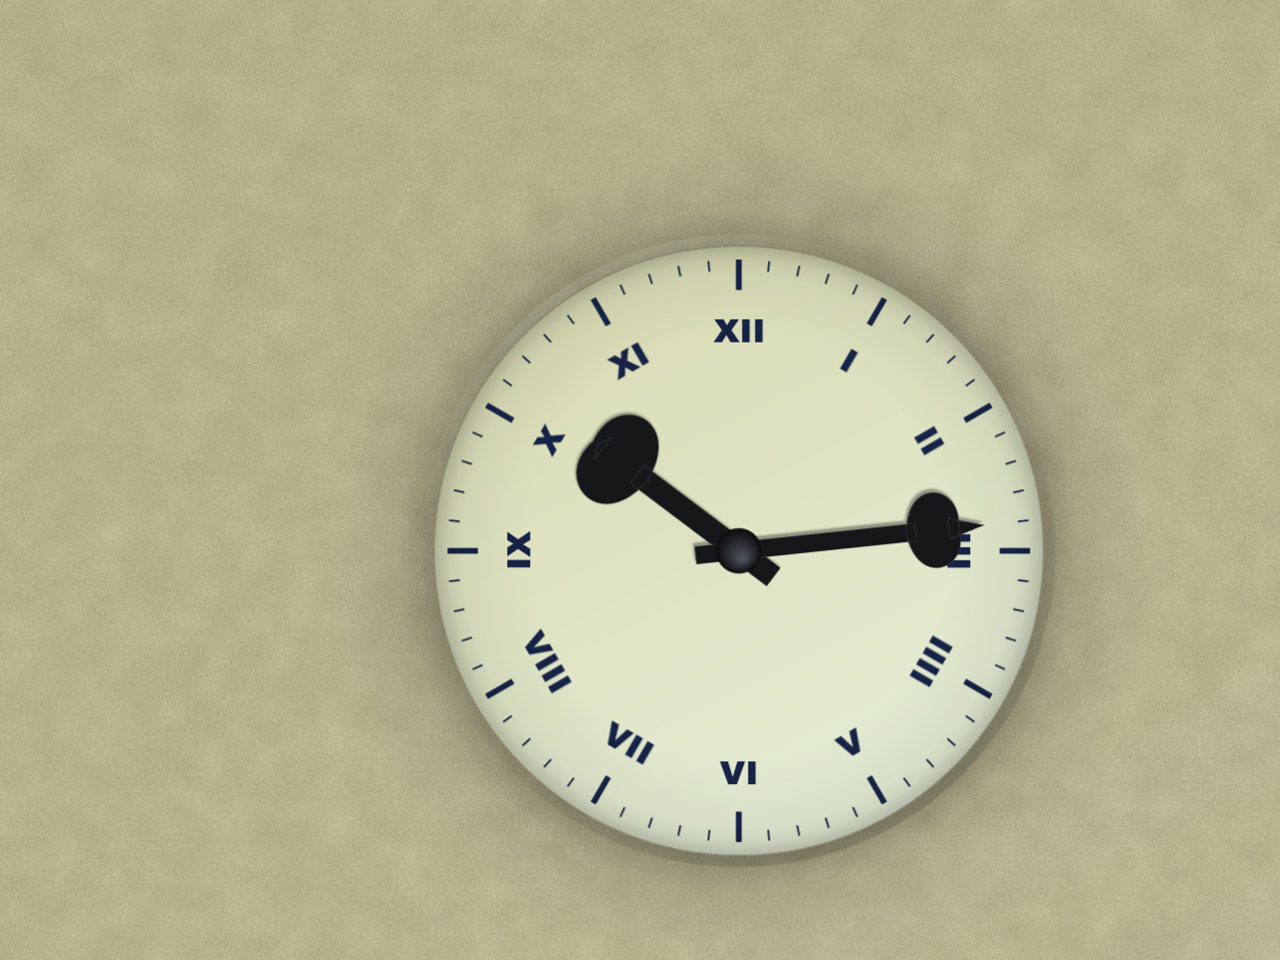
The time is 10,14
